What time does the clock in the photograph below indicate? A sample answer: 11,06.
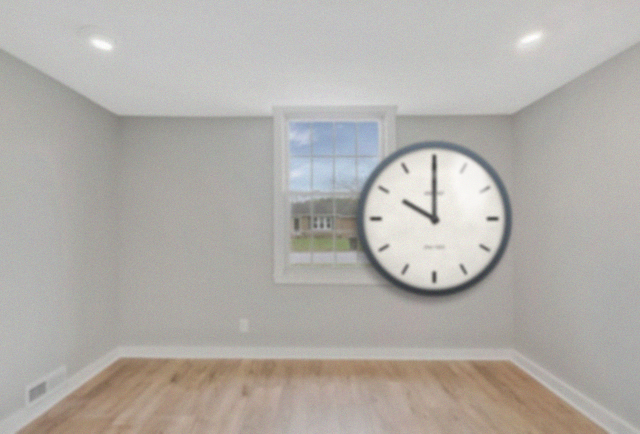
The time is 10,00
